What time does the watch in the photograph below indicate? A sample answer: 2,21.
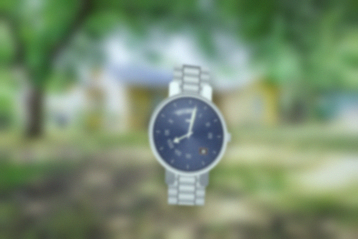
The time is 8,02
